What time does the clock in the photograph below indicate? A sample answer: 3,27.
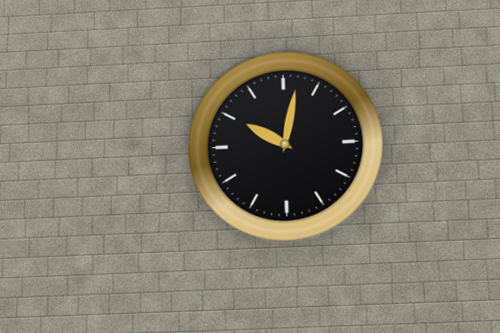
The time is 10,02
